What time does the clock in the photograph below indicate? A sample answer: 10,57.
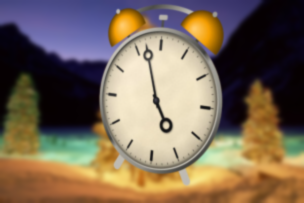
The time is 4,57
